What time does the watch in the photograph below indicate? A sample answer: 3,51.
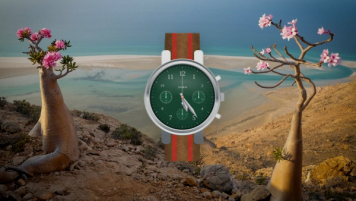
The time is 5,24
